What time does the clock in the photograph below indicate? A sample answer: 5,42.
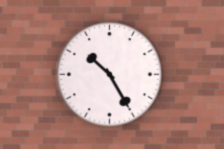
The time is 10,25
